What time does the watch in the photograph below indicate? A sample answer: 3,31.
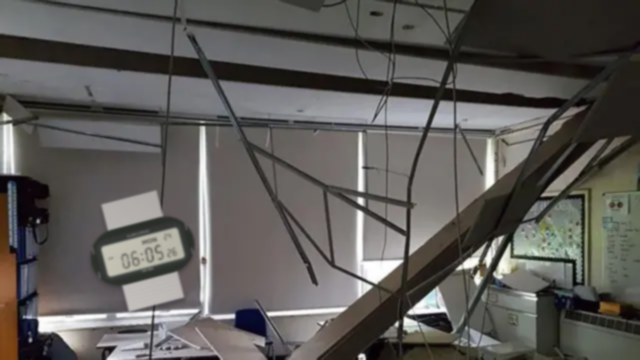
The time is 6,05
